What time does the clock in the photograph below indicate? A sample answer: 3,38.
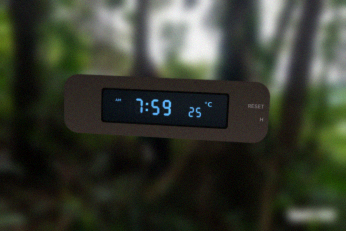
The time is 7,59
